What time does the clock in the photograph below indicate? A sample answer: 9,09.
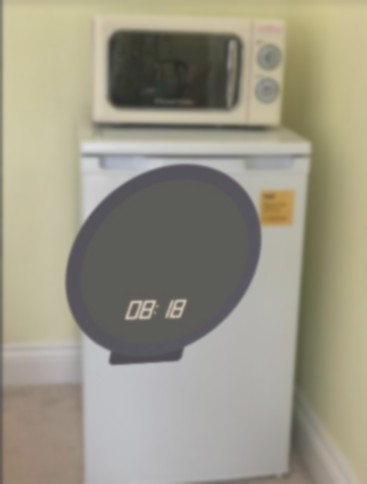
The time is 8,18
